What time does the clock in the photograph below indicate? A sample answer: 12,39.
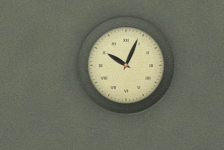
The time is 10,04
